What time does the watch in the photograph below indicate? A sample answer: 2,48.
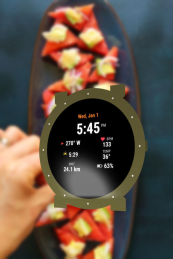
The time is 5,45
